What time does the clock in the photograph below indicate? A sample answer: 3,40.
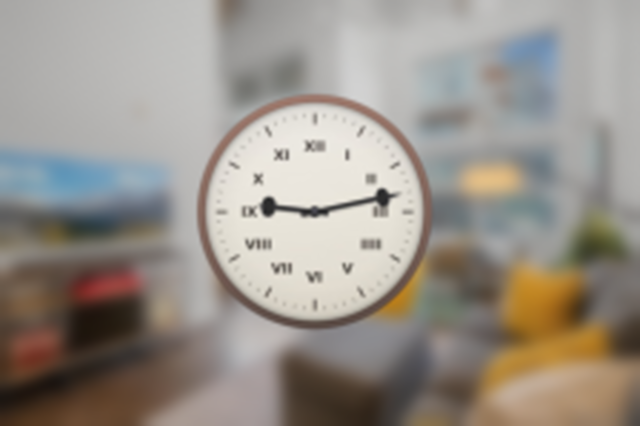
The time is 9,13
